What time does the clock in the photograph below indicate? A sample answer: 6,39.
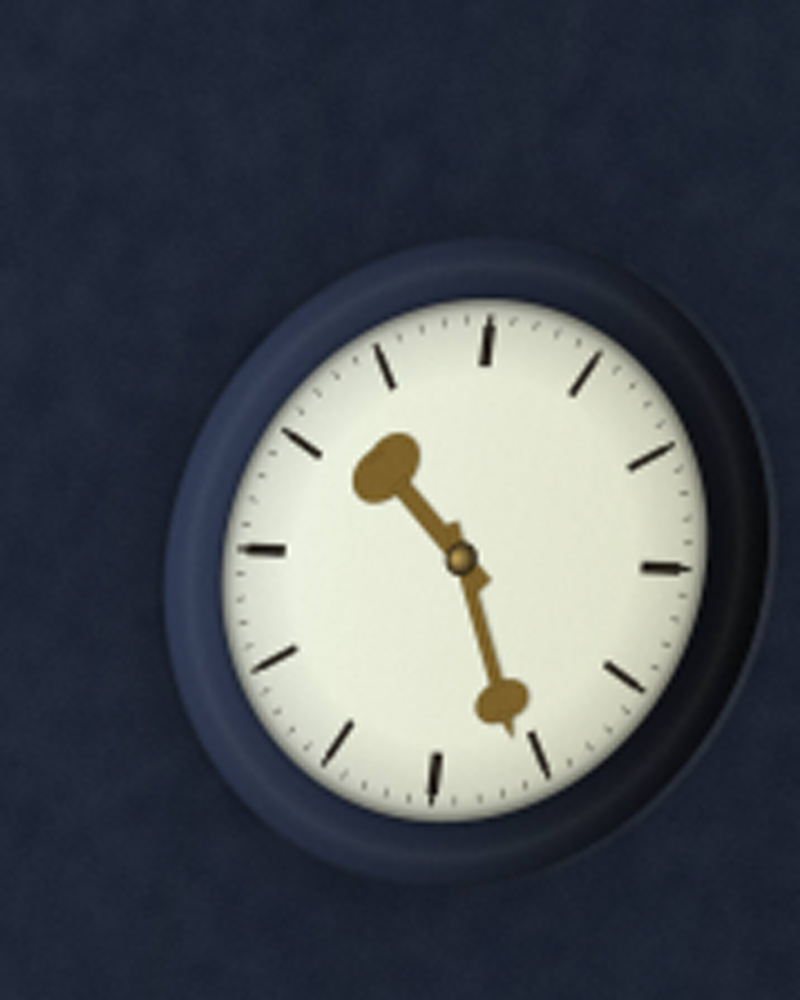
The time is 10,26
